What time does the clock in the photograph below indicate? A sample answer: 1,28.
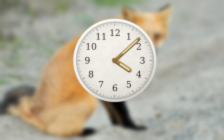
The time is 4,08
